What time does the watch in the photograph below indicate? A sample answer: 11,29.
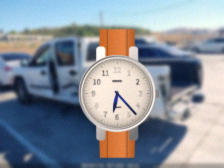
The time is 6,23
